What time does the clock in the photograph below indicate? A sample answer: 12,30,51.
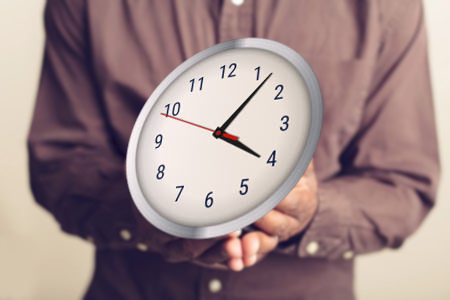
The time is 4,06,49
